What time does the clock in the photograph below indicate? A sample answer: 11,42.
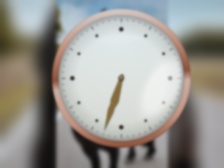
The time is 6,33
